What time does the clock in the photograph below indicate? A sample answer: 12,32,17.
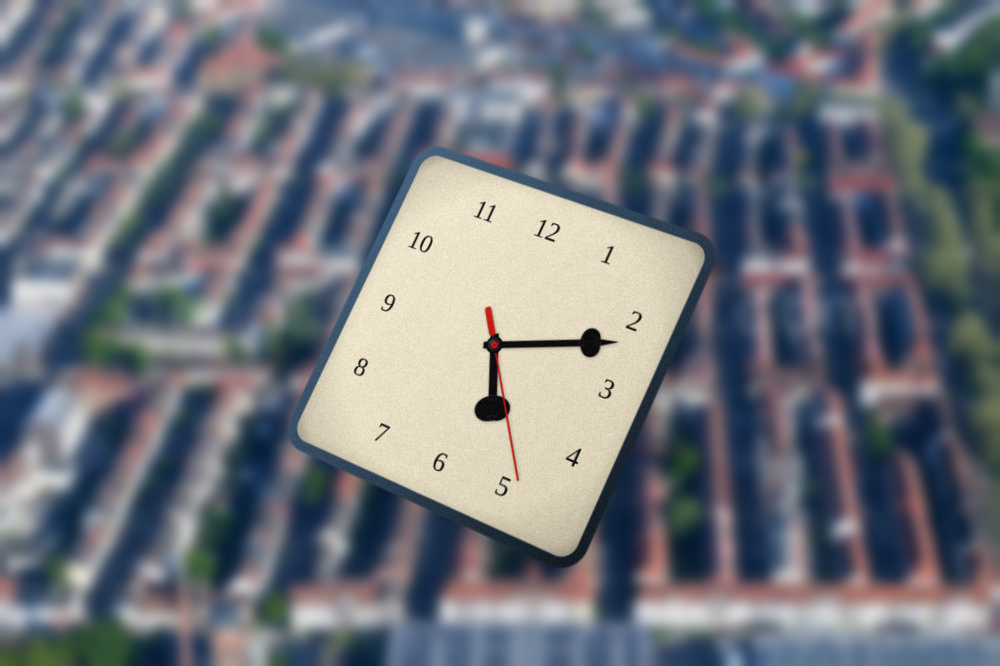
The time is 5,11,24
